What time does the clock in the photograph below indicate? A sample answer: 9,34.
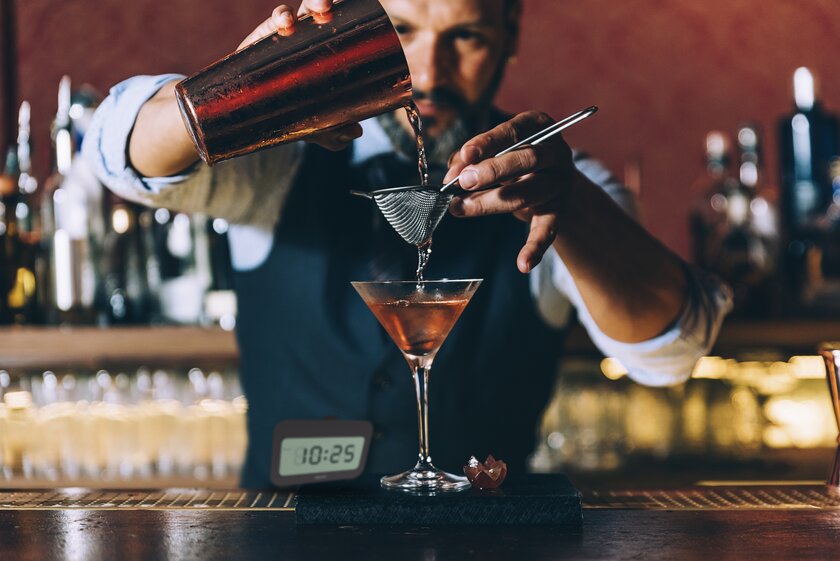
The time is 10,25
